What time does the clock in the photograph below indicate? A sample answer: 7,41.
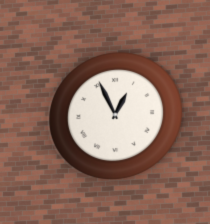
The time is 12,56
